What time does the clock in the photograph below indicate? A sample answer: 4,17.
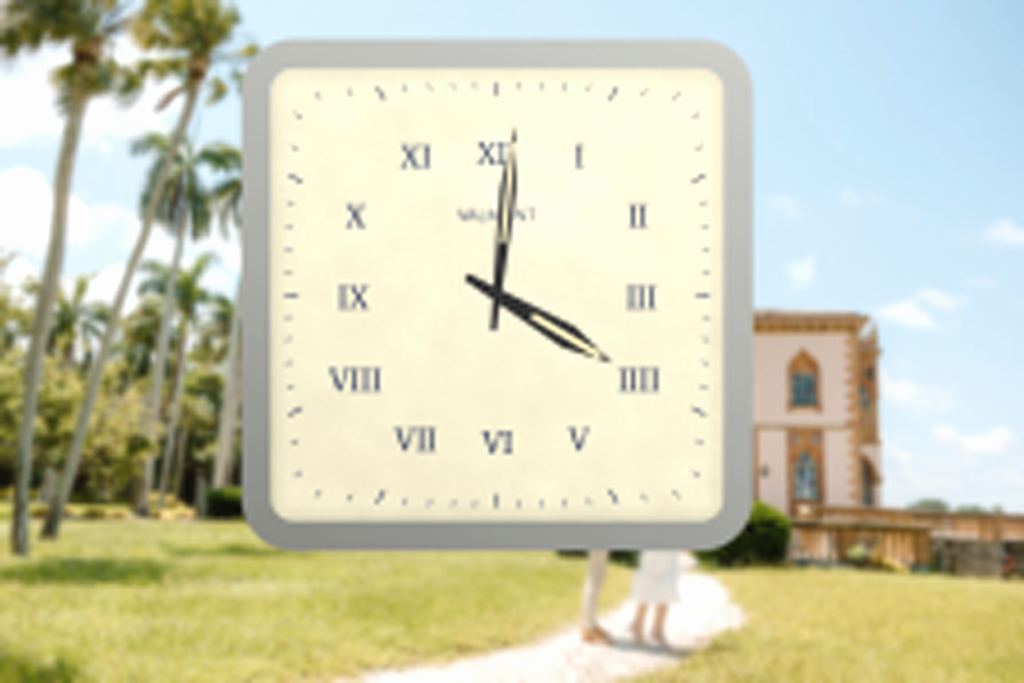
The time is 4,01
